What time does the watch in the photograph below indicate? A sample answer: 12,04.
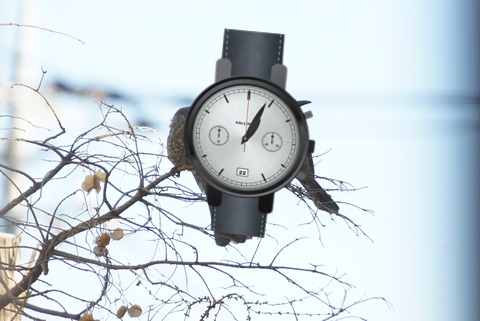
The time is 1,04
